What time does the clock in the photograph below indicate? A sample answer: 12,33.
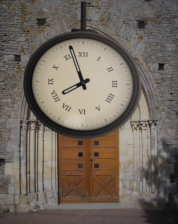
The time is 7,57
